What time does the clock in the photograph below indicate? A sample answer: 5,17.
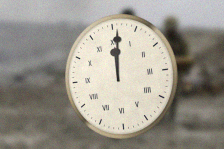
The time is 12,01
